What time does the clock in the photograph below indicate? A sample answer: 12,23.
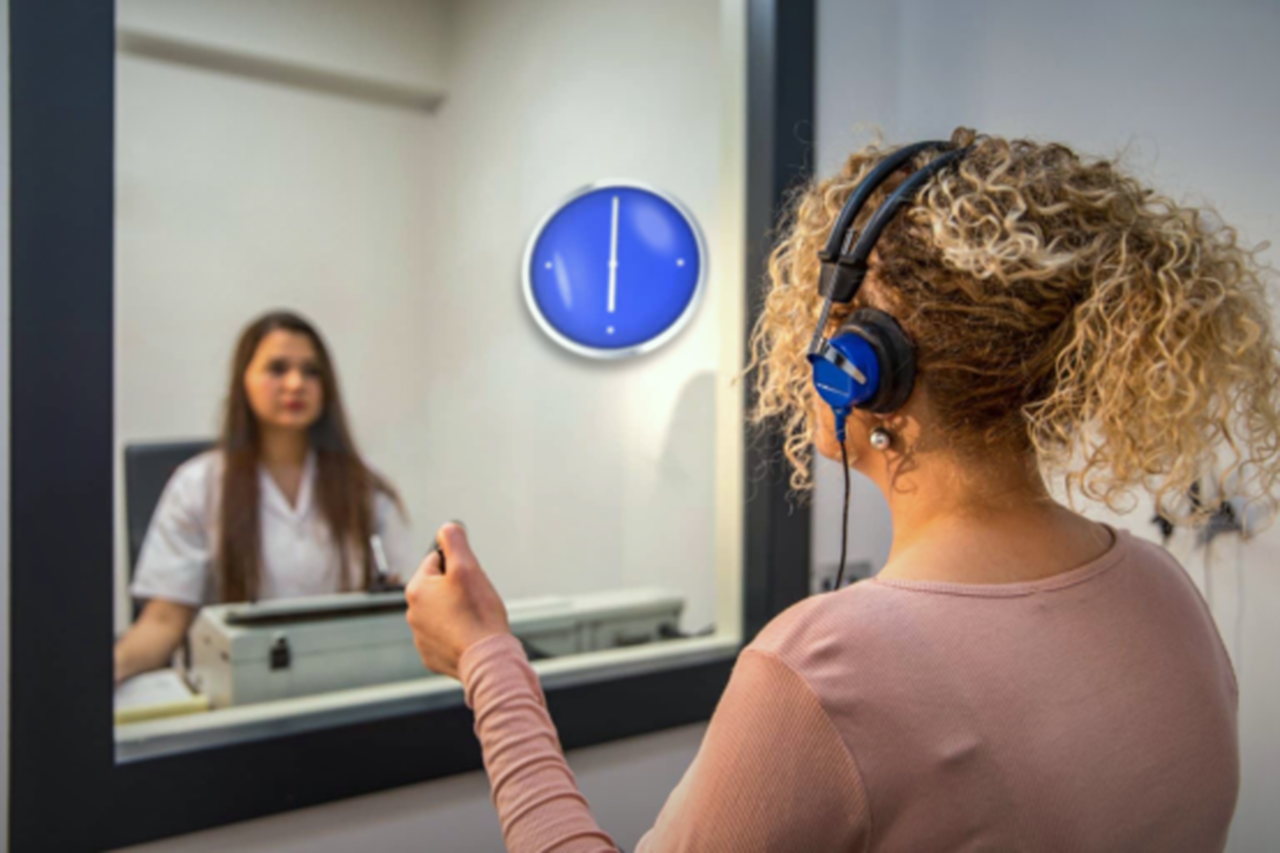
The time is 6,00
